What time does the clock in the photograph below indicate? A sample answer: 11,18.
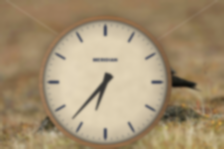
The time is 6,37
